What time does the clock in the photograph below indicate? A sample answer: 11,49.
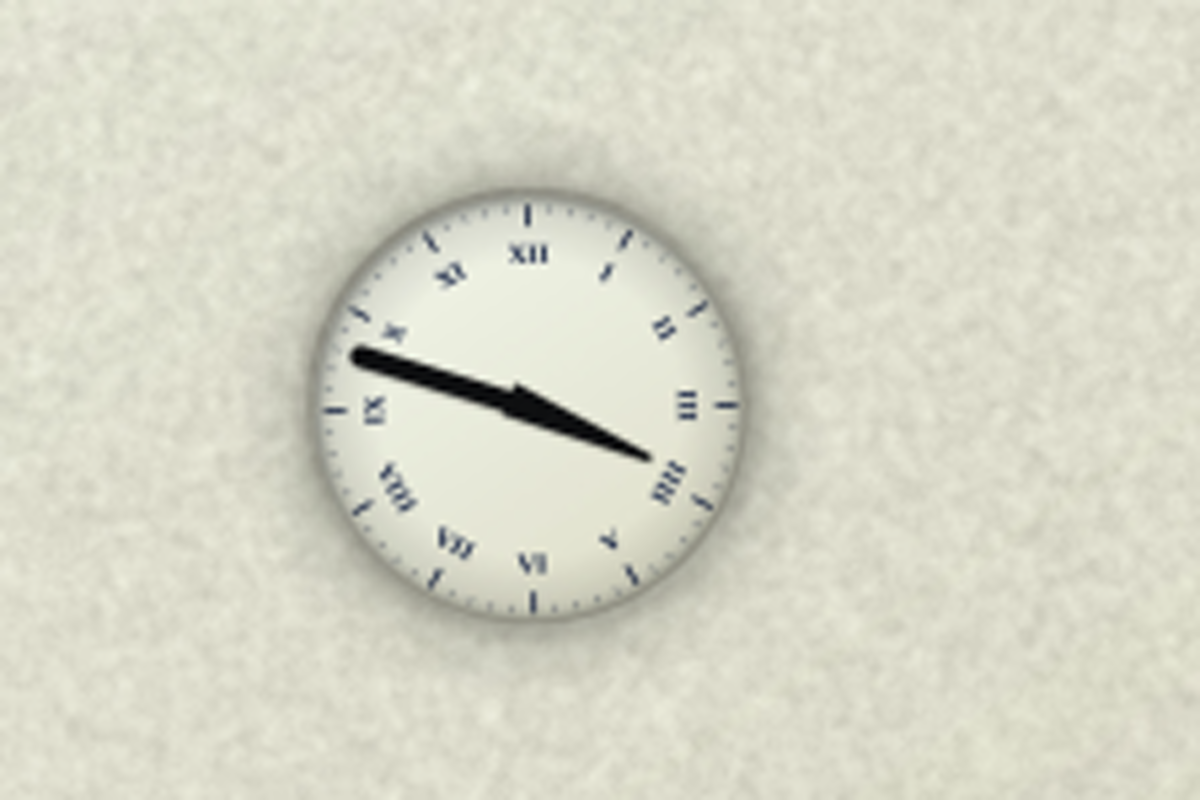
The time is 3,48
